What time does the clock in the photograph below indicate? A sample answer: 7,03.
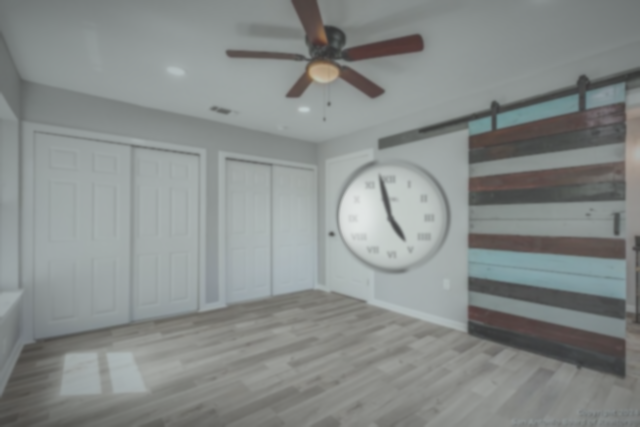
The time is 4,58
